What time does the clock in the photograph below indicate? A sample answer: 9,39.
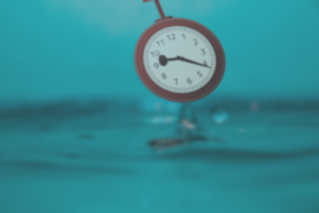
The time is 9,21
